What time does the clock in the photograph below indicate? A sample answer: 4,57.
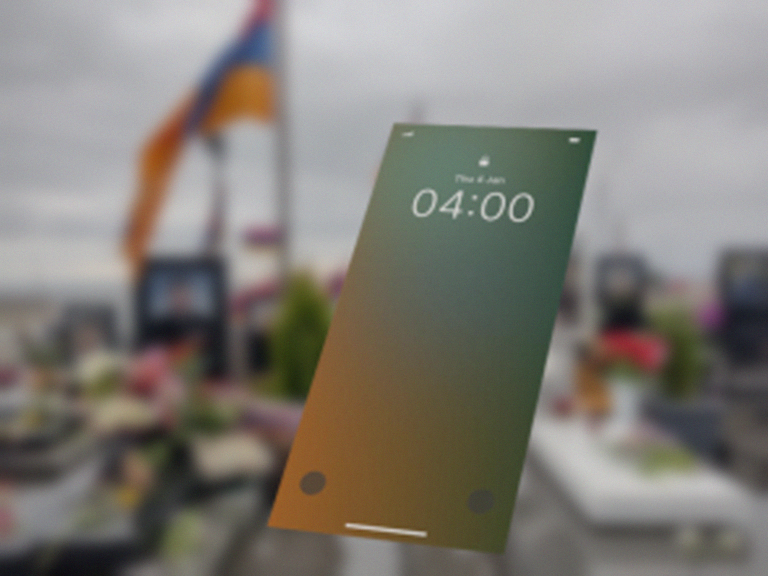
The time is 4,00
